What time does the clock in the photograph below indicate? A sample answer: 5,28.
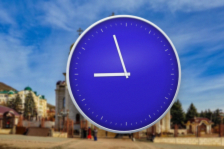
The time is 8,57
